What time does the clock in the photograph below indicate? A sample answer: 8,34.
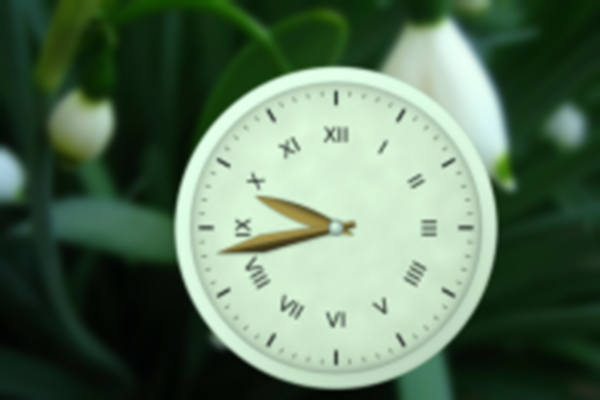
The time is 9,43
